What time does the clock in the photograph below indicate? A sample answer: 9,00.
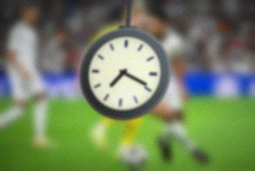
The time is 7,19
